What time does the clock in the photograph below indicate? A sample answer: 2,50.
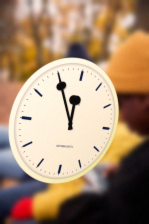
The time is 11,55
